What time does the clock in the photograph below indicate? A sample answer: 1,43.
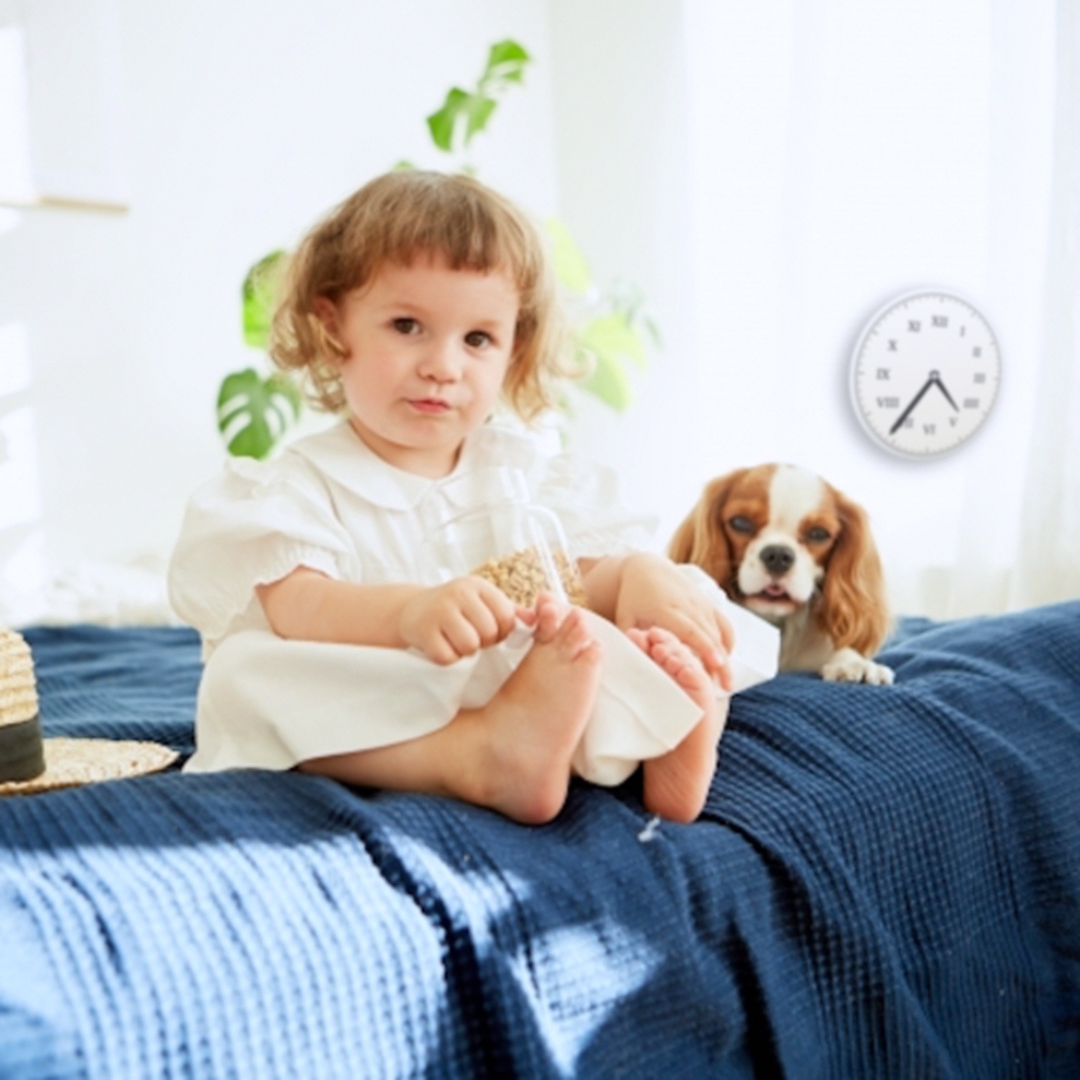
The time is 4,36
